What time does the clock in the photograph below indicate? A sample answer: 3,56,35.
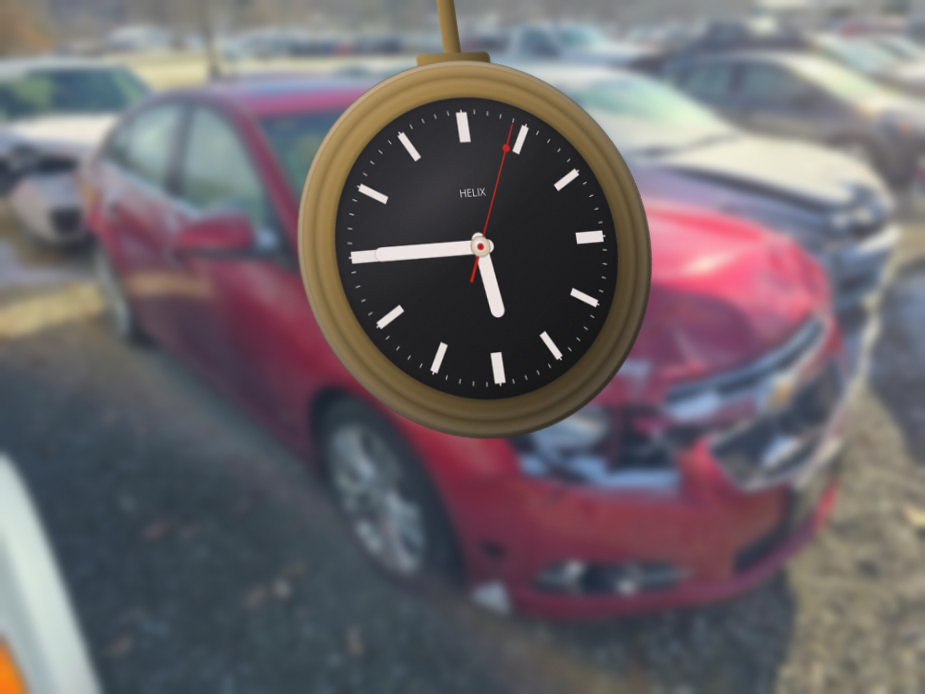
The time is 5,45,04
